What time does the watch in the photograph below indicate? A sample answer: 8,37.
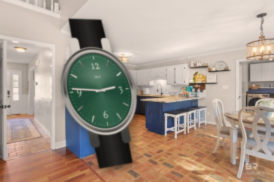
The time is 2,46
